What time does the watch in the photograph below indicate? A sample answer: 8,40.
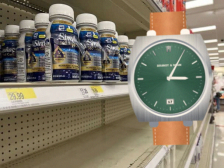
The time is 3,05
